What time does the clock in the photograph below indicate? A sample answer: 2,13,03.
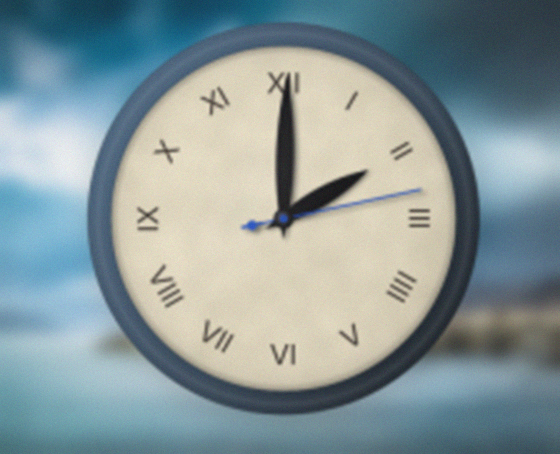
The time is 2,00,13
